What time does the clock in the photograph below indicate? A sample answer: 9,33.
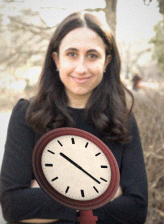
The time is 10,22
